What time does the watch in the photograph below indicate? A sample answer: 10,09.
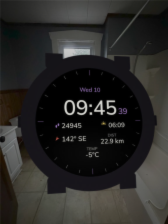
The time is 9,45
